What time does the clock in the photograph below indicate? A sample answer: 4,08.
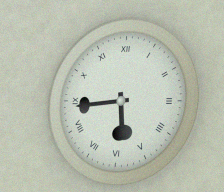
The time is 5,44
